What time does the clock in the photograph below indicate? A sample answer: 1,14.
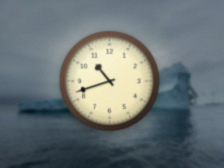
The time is 10,42
